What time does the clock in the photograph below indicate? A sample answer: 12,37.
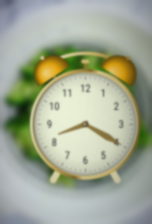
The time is 8,20
